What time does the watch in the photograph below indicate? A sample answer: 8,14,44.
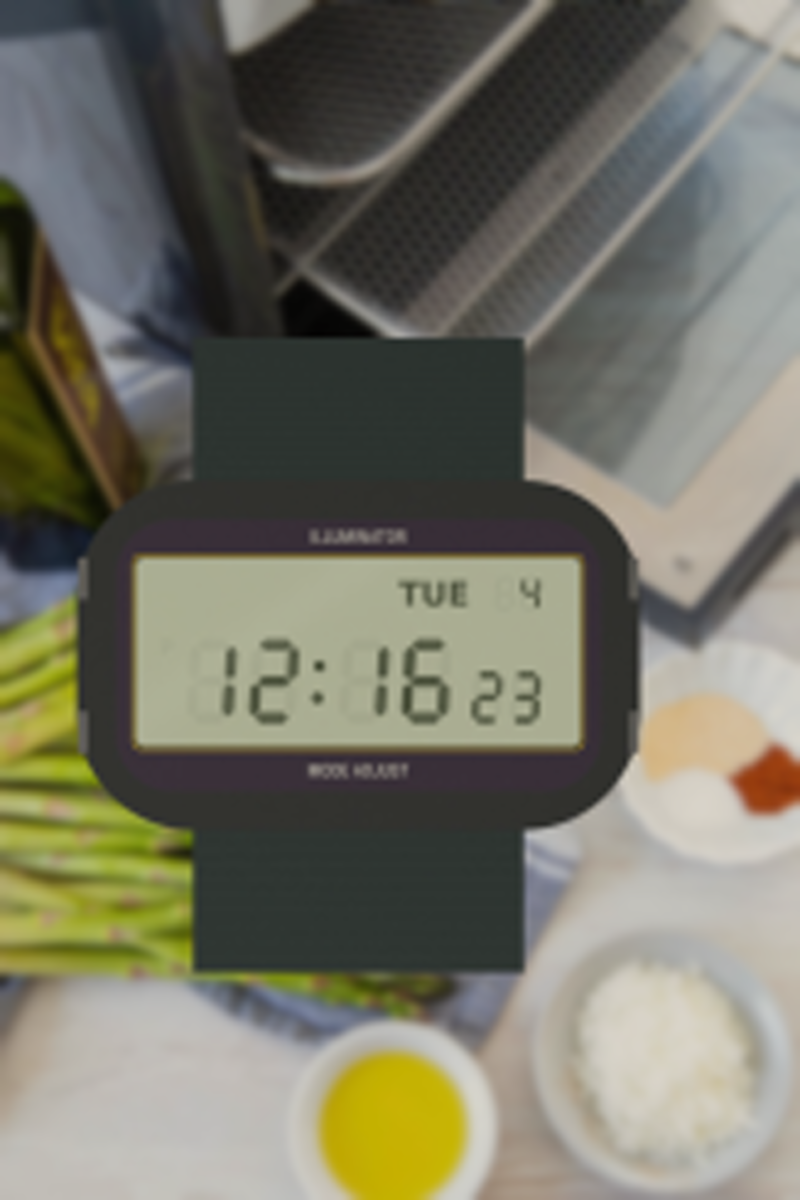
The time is 12,16,23
